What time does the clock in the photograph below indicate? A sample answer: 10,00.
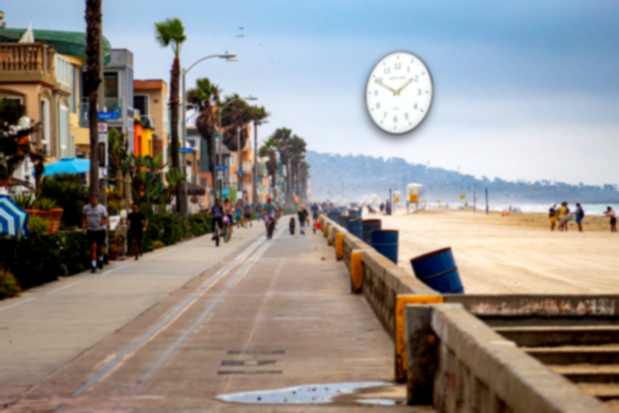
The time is 1,49
